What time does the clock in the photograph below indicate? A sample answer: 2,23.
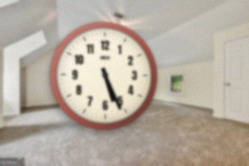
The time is 5,26
